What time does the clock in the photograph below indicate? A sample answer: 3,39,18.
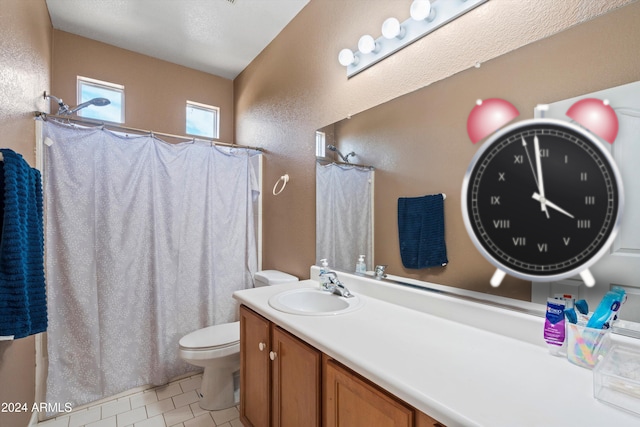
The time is 3,58,57
